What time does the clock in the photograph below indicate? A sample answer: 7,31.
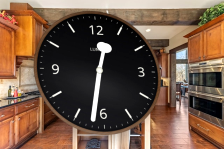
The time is 12,32
